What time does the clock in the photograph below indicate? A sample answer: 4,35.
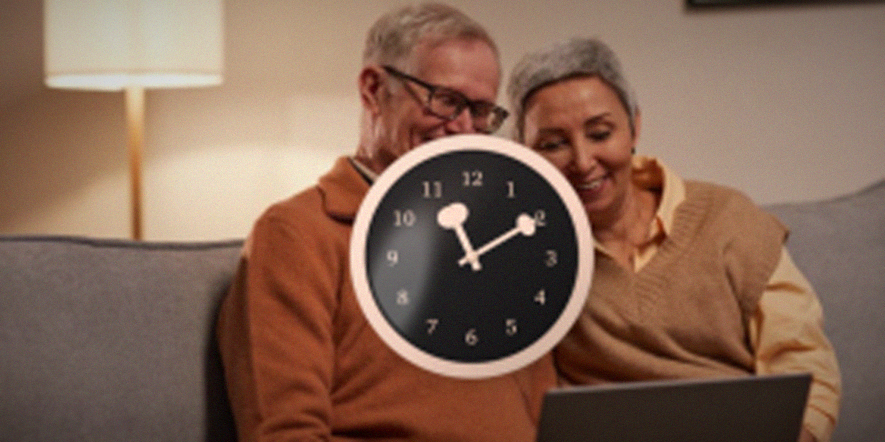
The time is 11,10
